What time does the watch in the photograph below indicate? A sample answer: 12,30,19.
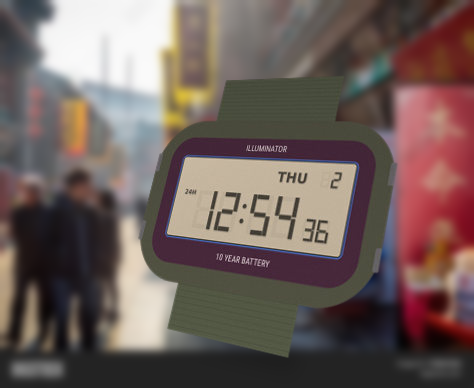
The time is 12,54,36
